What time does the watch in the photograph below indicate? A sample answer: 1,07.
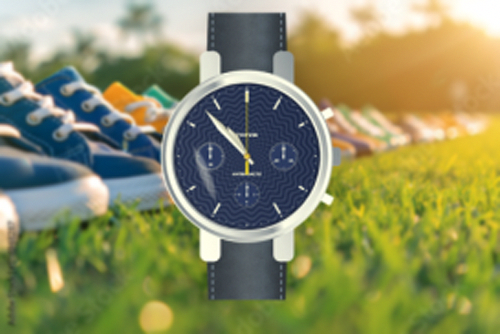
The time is 10,53
